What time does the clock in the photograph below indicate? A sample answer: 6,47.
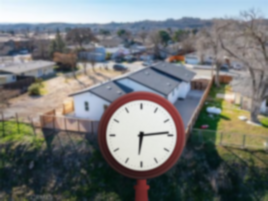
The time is 6,14
